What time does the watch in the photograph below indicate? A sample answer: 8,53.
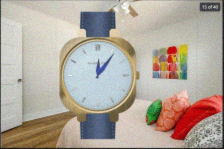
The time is 12,06
